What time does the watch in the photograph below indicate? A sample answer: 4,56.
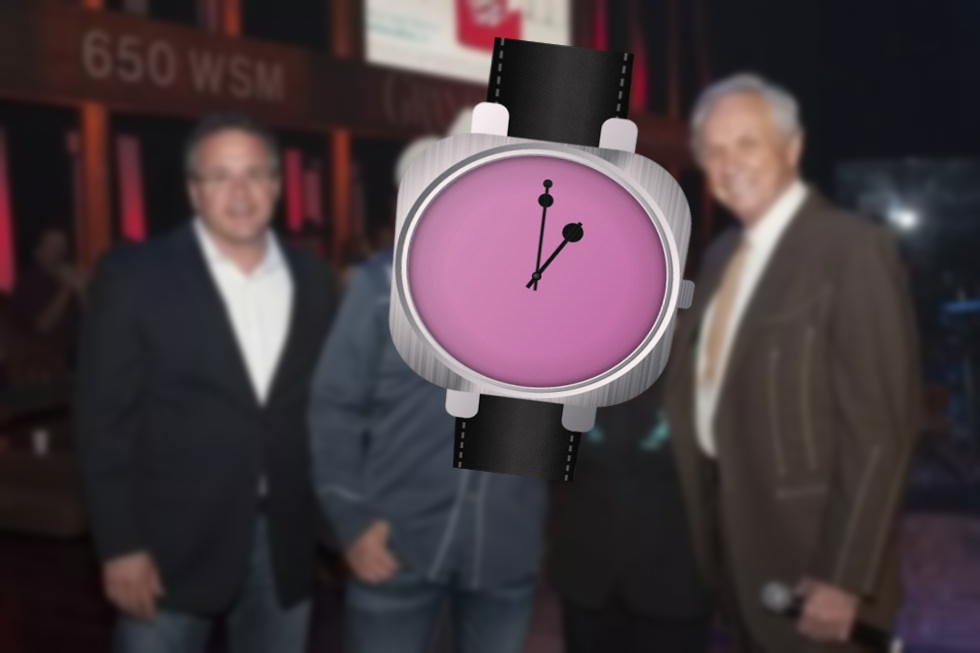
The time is 1,00
